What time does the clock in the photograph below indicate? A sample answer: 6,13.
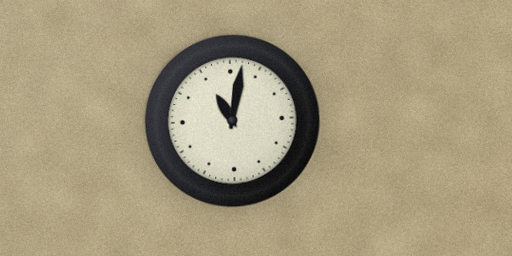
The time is 11,02
